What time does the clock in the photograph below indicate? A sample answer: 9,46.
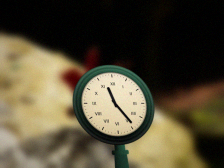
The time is 11,24
